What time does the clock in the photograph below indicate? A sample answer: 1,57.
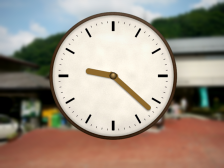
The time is 9,22
